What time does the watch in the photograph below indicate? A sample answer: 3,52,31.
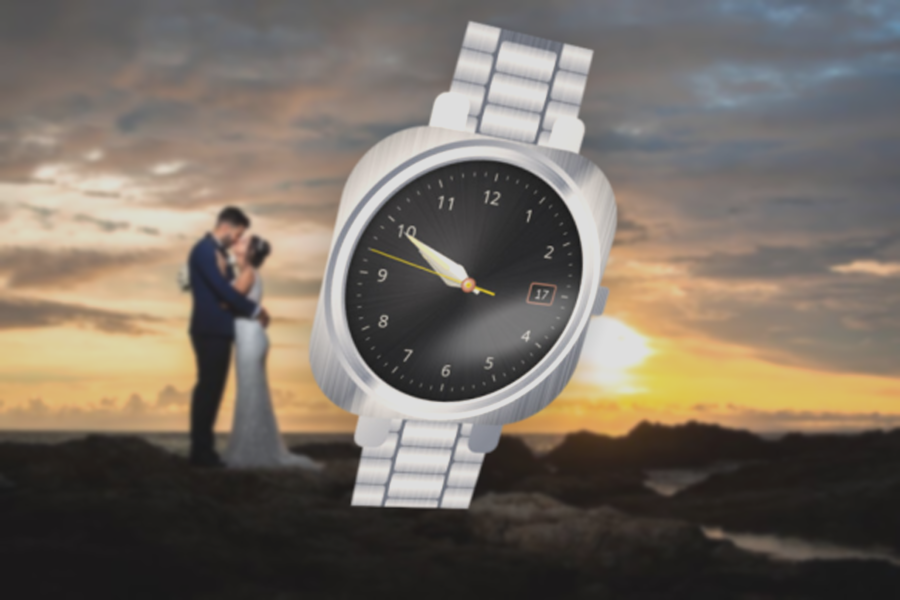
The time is 9,49,47
